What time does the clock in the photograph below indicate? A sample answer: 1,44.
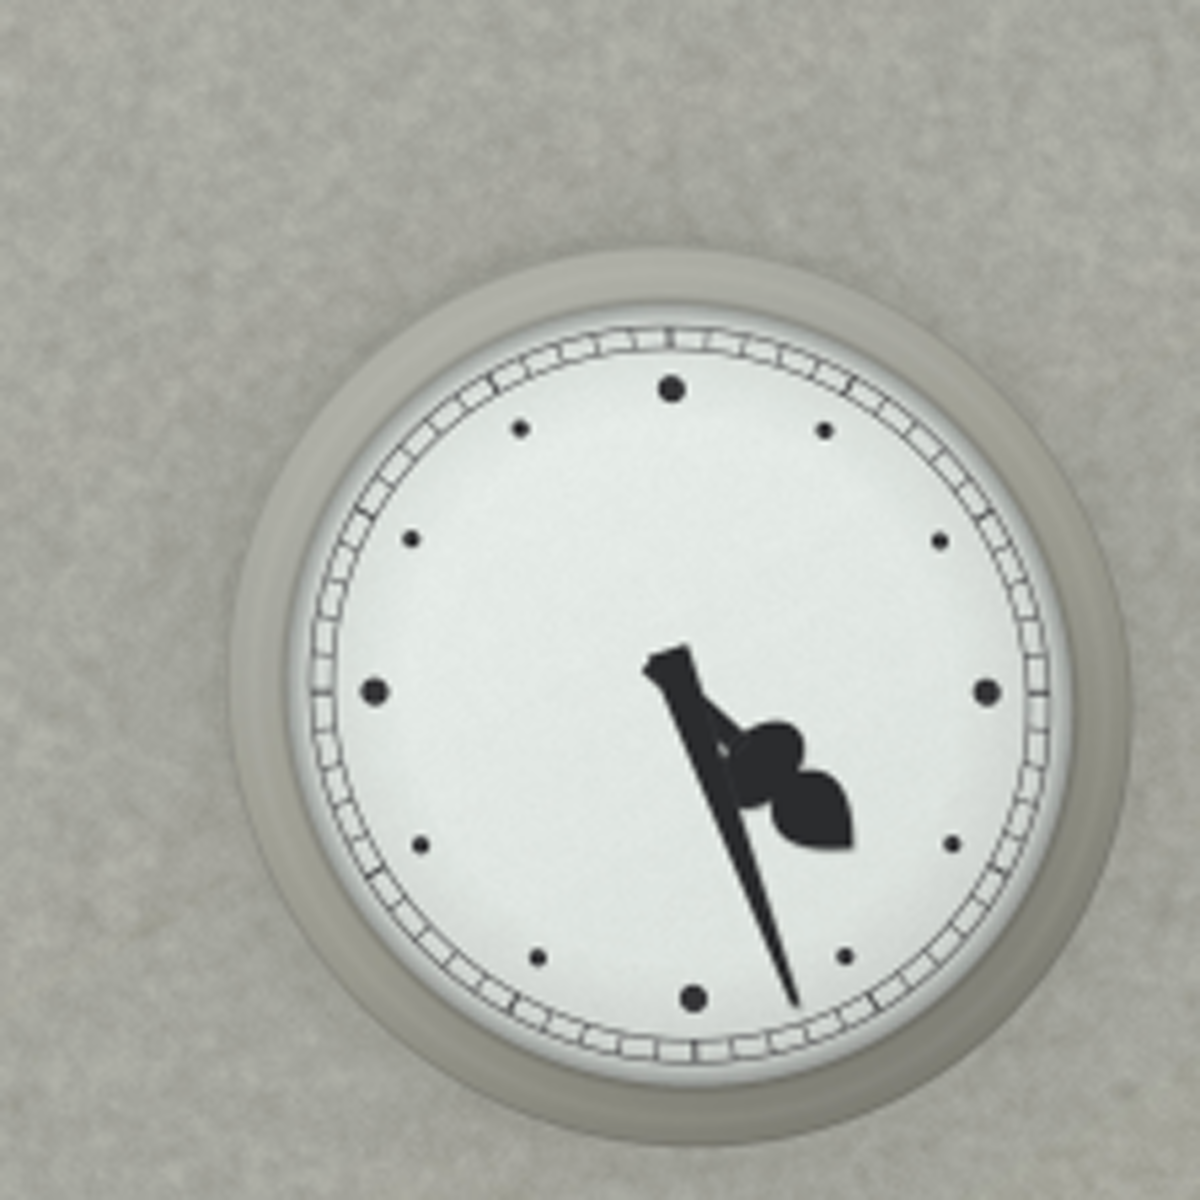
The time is 4,27
